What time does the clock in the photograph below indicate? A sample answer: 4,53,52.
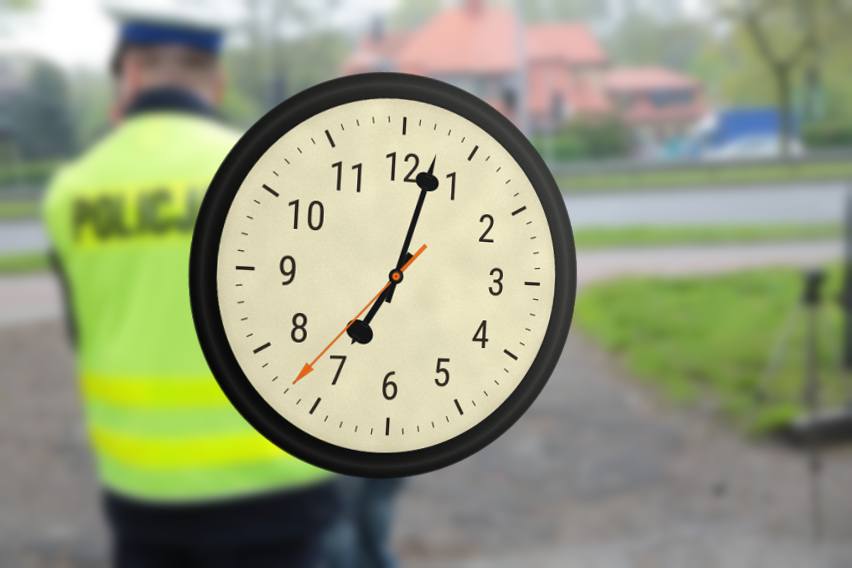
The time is 7,02,37
